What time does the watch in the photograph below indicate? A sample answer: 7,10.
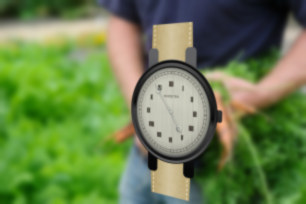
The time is 4,54
